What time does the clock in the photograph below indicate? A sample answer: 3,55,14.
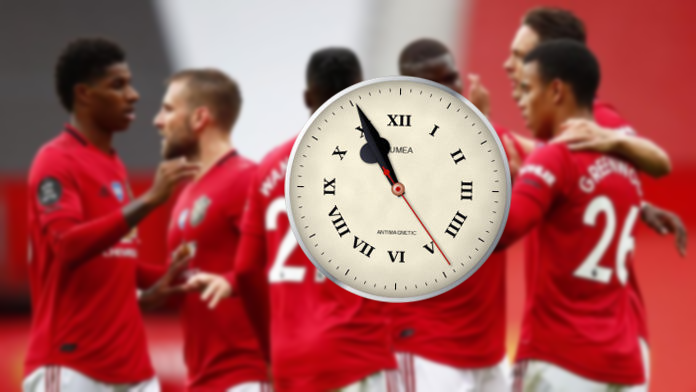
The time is 10,55,24
